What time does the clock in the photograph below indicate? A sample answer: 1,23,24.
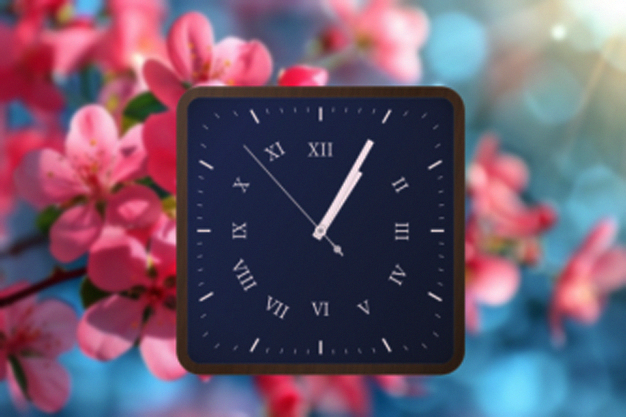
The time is 1,04,53
